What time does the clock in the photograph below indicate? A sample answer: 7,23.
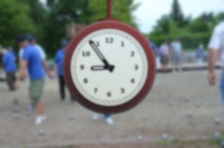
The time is 8,54
